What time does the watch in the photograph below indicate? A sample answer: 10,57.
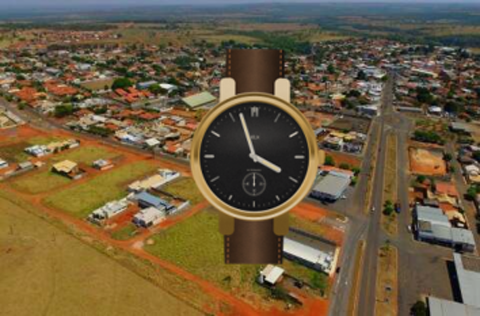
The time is 3,57
